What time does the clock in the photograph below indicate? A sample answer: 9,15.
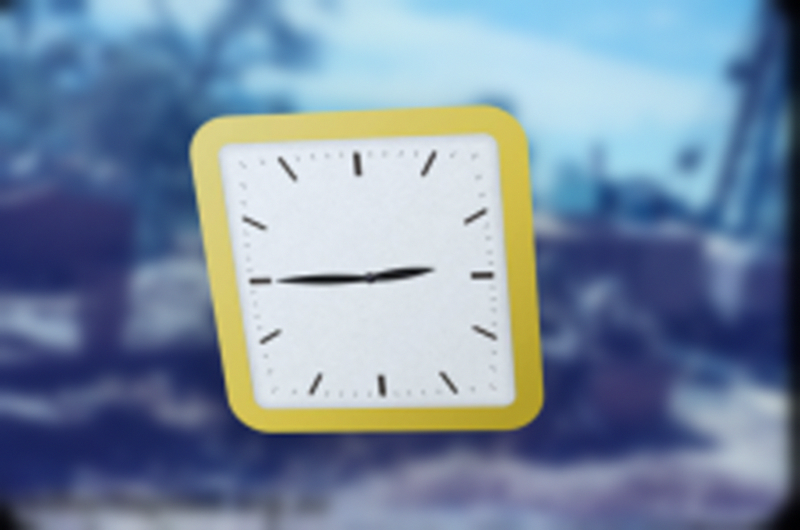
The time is 2,45
